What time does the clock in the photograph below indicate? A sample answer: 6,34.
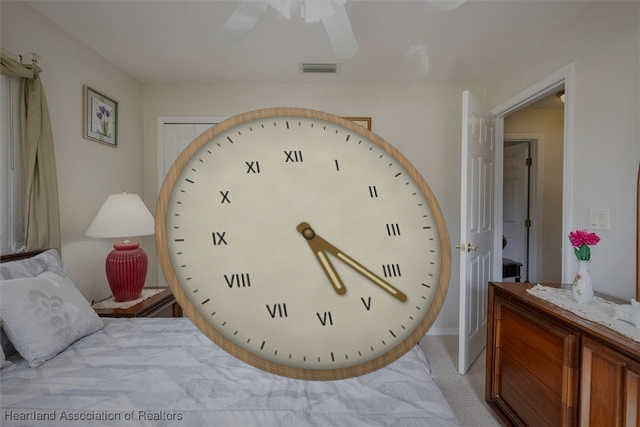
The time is 5,22
